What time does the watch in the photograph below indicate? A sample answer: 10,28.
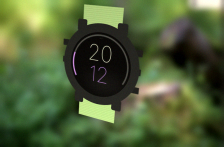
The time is 20,12
